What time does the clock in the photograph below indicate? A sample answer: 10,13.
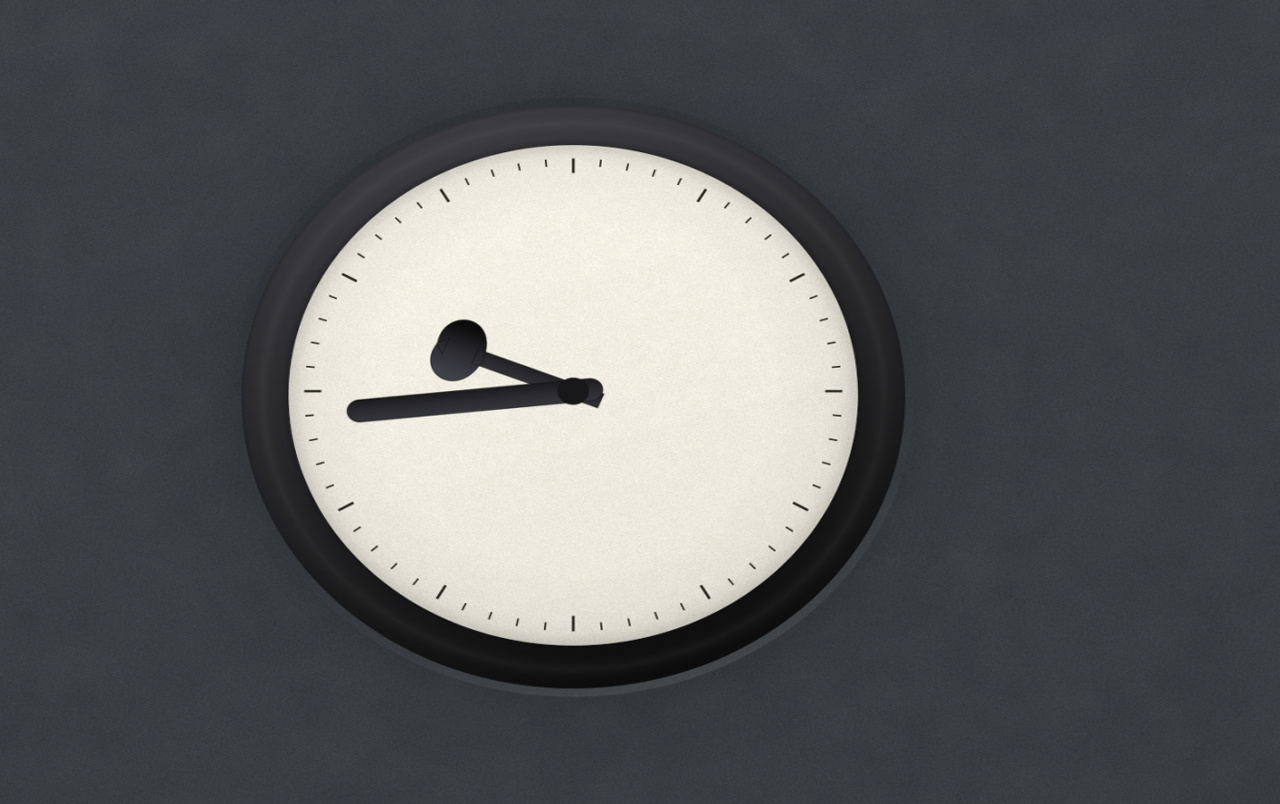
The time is 9,44
